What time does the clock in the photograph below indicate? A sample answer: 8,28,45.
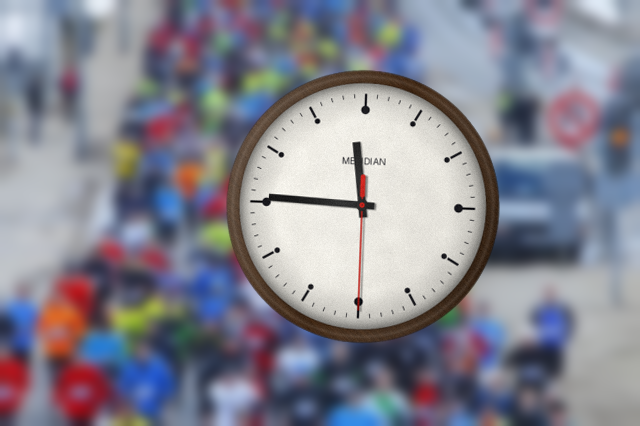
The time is 11,45,30
